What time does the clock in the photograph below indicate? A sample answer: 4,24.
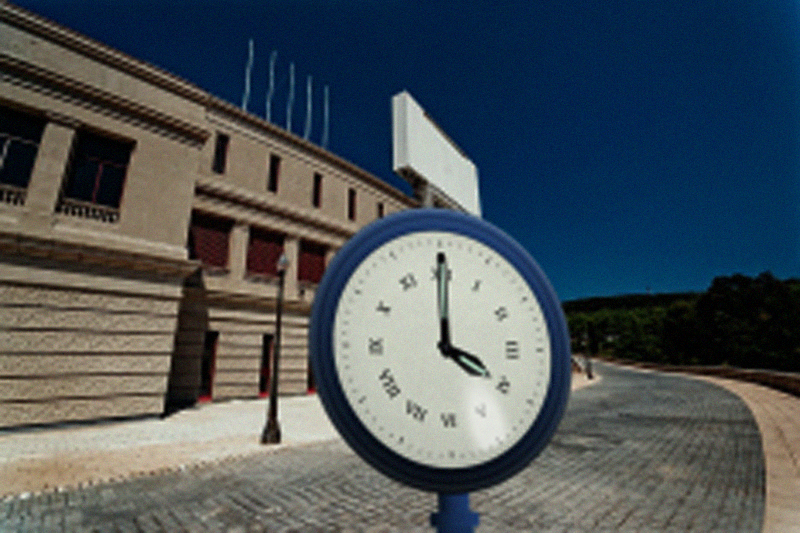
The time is 4,00
